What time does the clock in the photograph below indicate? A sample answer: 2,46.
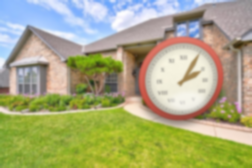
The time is 2,05
